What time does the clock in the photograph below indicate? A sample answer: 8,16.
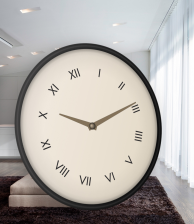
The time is 10,14
